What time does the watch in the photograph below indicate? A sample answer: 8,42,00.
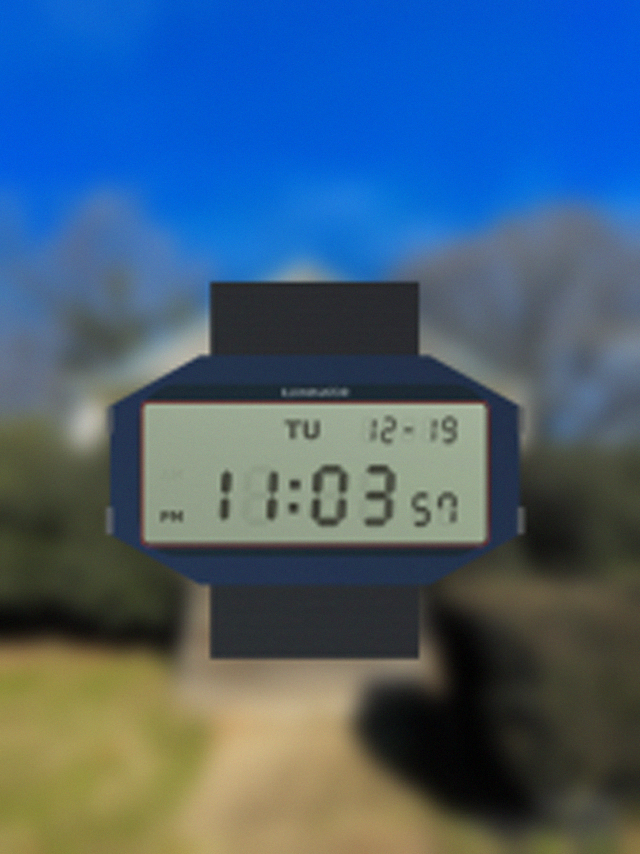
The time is 11,03,57
